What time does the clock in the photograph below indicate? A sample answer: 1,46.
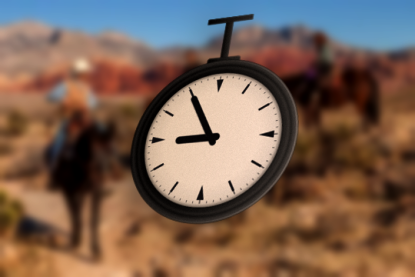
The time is 8,55
